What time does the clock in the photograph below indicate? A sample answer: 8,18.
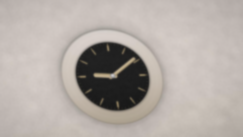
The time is 9,09
